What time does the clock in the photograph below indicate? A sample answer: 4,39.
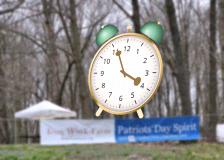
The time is 3,56
